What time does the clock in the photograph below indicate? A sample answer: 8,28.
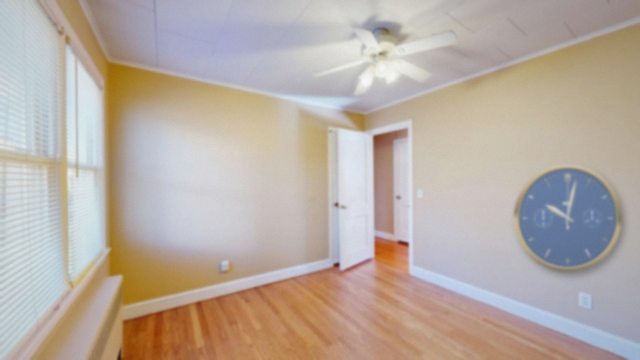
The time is 10,02
